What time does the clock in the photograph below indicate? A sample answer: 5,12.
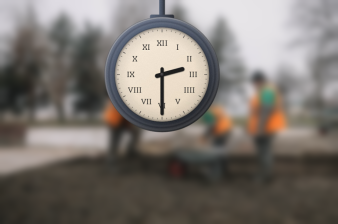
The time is 2,30
